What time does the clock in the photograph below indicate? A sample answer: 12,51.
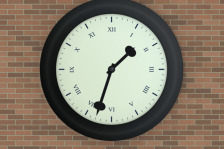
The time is 1,33
